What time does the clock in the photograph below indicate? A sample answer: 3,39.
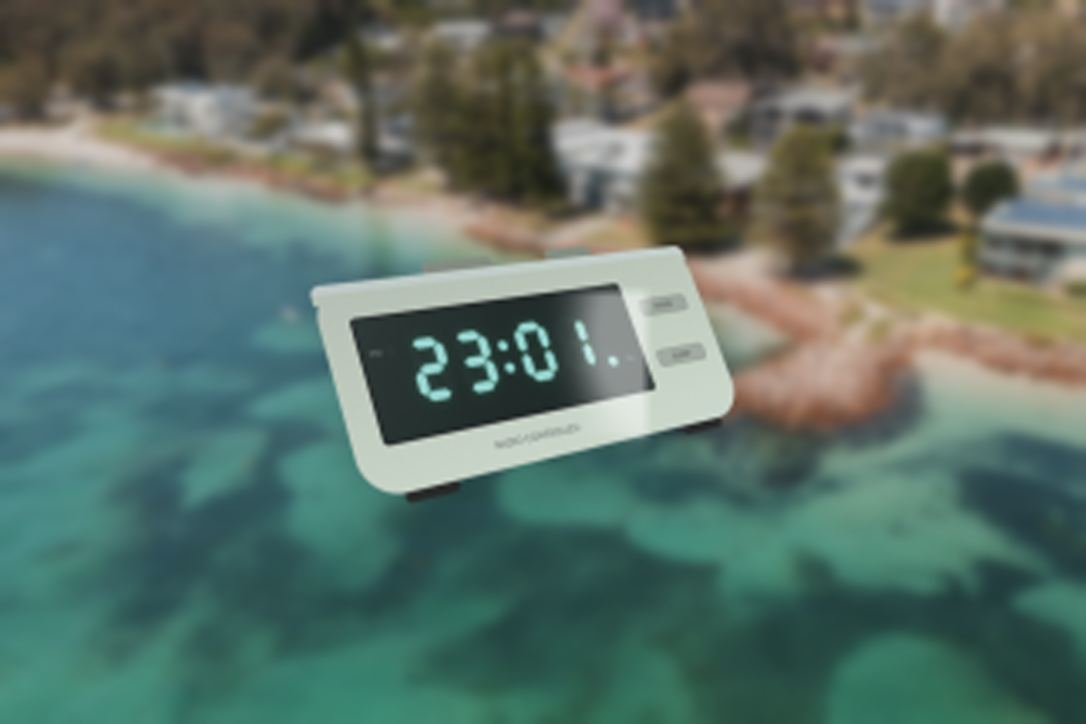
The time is 23,01
